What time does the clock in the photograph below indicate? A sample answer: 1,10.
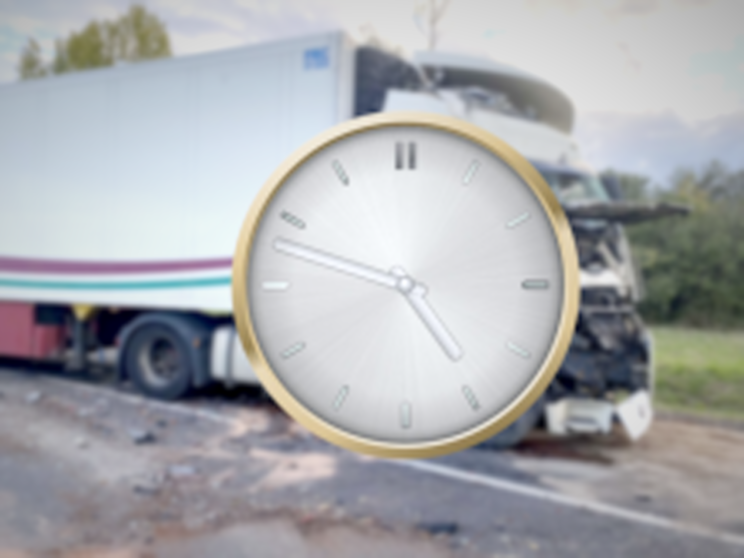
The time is 4,48
